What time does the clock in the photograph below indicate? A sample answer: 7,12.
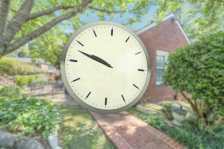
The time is 9,48
